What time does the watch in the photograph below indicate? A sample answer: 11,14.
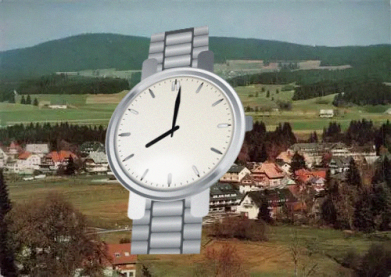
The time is 8,01
